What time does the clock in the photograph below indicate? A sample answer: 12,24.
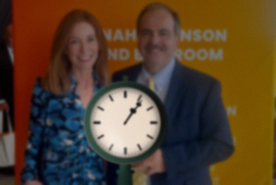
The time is 1,06
